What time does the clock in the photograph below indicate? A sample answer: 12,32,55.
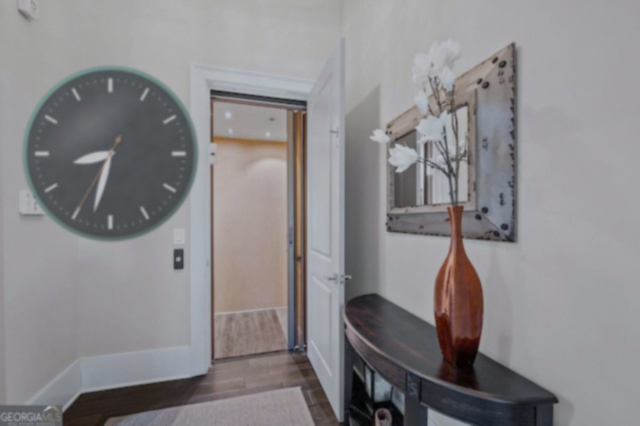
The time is 8,32,35
